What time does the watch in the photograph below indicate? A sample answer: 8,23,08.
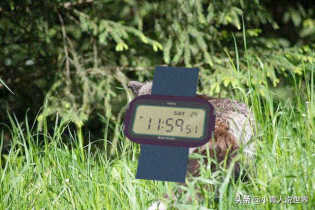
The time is 11,59,51
